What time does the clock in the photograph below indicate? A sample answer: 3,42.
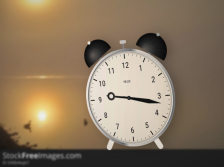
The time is 9,17
